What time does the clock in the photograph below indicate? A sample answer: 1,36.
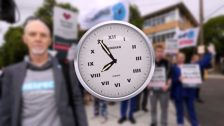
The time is 7,55
